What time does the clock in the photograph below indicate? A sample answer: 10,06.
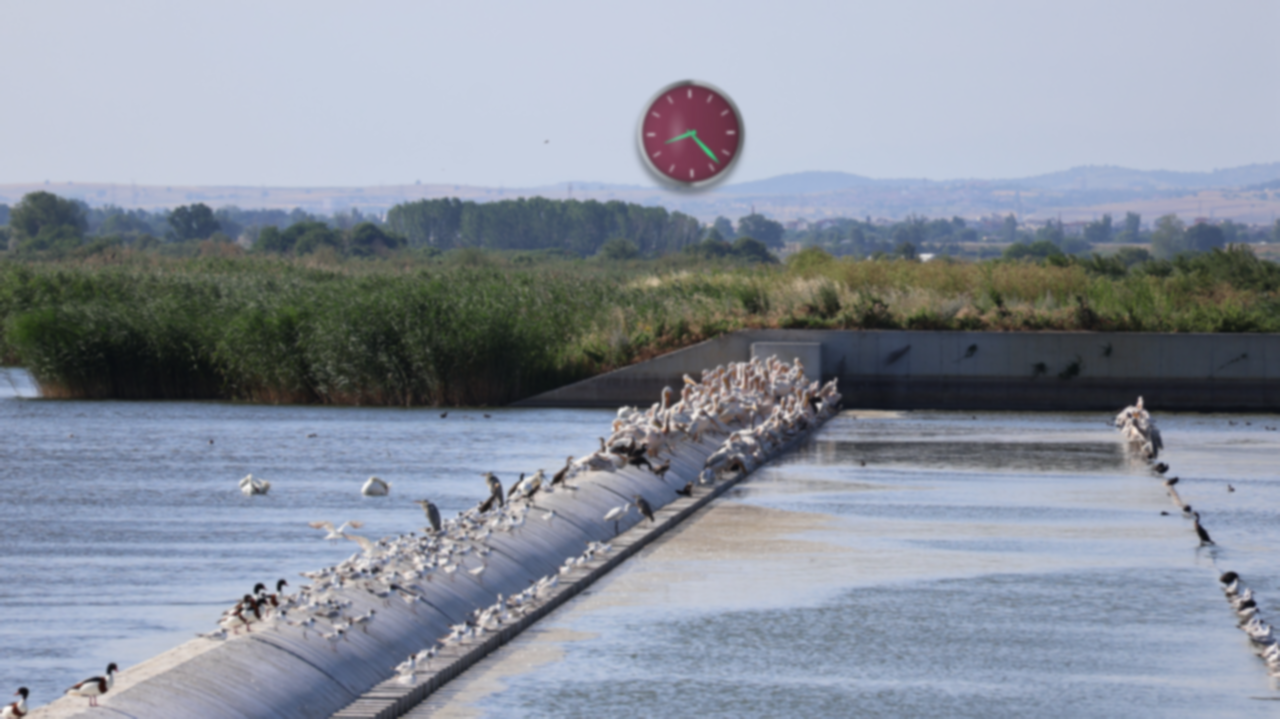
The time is 8,23
